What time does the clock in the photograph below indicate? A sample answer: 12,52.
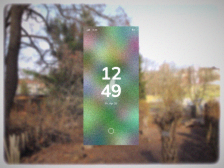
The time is 12,49
